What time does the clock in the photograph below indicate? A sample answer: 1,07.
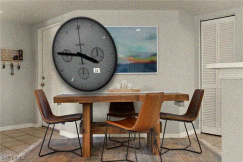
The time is 3,46
